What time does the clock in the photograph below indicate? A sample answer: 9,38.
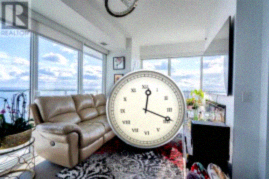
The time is 12,19
